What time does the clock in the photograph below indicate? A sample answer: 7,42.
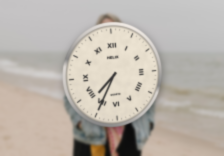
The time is 7,35
